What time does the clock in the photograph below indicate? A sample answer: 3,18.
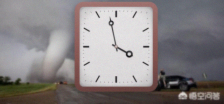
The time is 3,58
